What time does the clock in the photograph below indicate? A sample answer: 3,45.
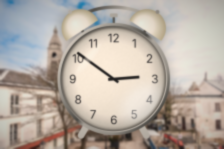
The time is 2,51
